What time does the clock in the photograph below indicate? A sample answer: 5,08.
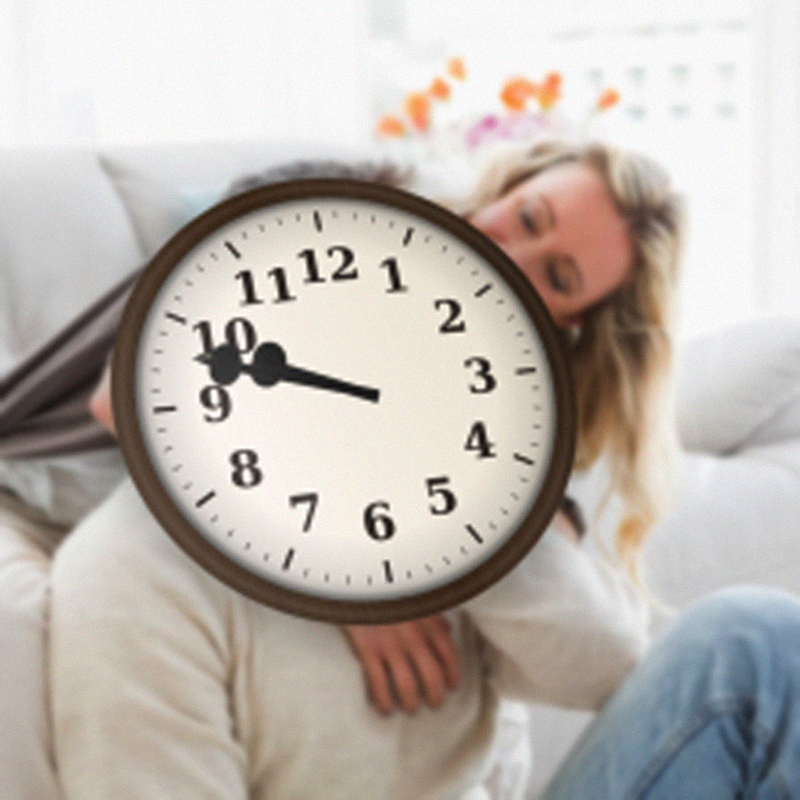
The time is 9,48
